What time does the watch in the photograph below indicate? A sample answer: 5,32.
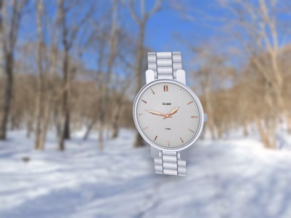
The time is 1,47
